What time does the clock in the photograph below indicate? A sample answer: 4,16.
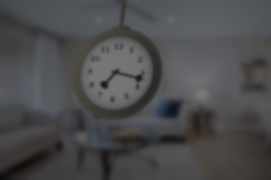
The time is 7,17
